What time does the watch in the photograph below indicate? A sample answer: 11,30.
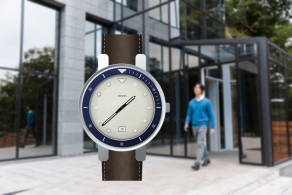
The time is 1,38
